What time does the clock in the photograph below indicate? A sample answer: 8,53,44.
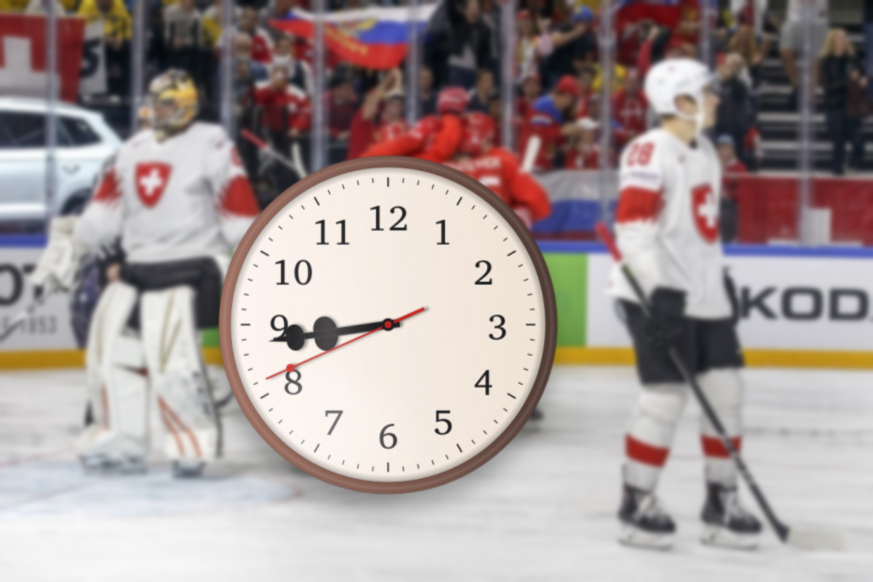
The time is 8,43,41
